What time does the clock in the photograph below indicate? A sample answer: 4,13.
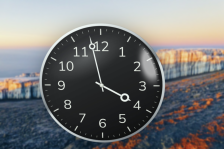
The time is 3,58
